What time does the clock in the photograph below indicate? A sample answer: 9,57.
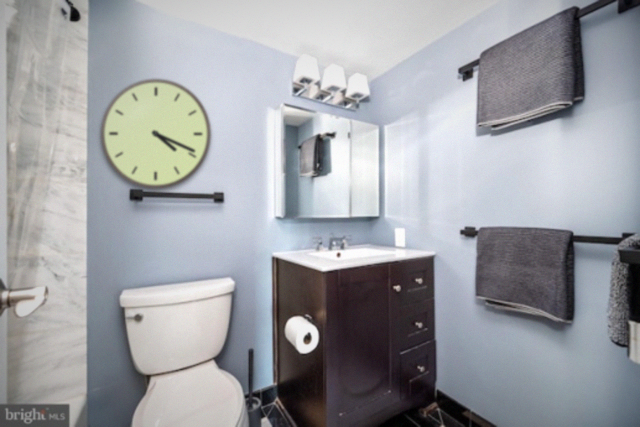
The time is 4,19
